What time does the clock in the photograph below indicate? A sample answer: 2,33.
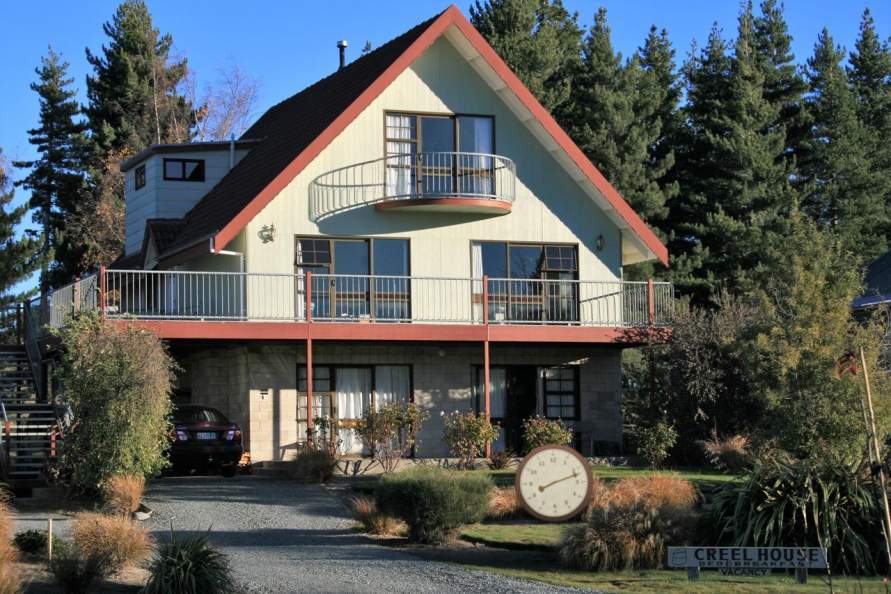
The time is 8,12
